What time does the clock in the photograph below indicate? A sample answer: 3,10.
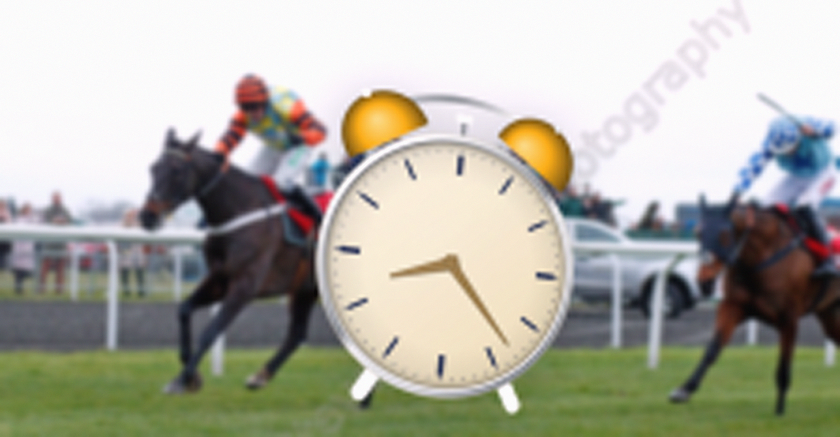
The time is 8,23
